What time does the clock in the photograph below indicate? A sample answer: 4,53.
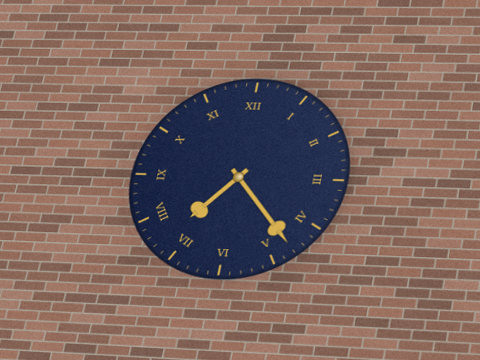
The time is 7,23
